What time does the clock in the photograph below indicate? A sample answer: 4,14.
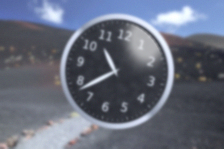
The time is 10,38
